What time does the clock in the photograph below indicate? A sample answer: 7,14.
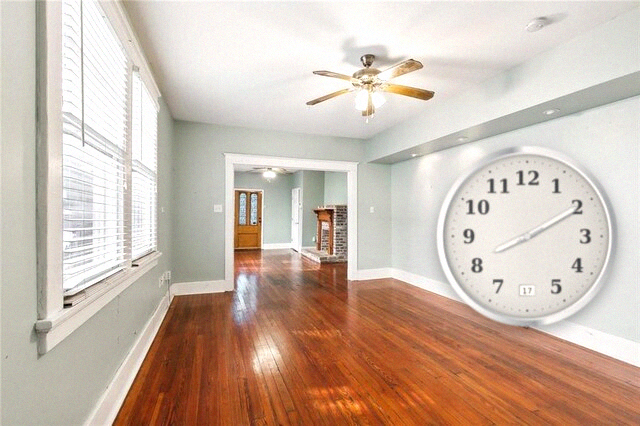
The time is 8,10
